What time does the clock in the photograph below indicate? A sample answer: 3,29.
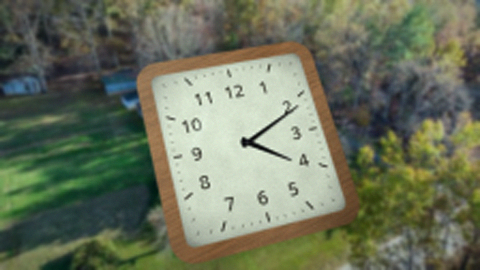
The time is 4,11
